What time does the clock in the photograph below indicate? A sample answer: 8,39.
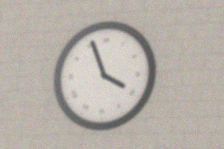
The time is 3,56
